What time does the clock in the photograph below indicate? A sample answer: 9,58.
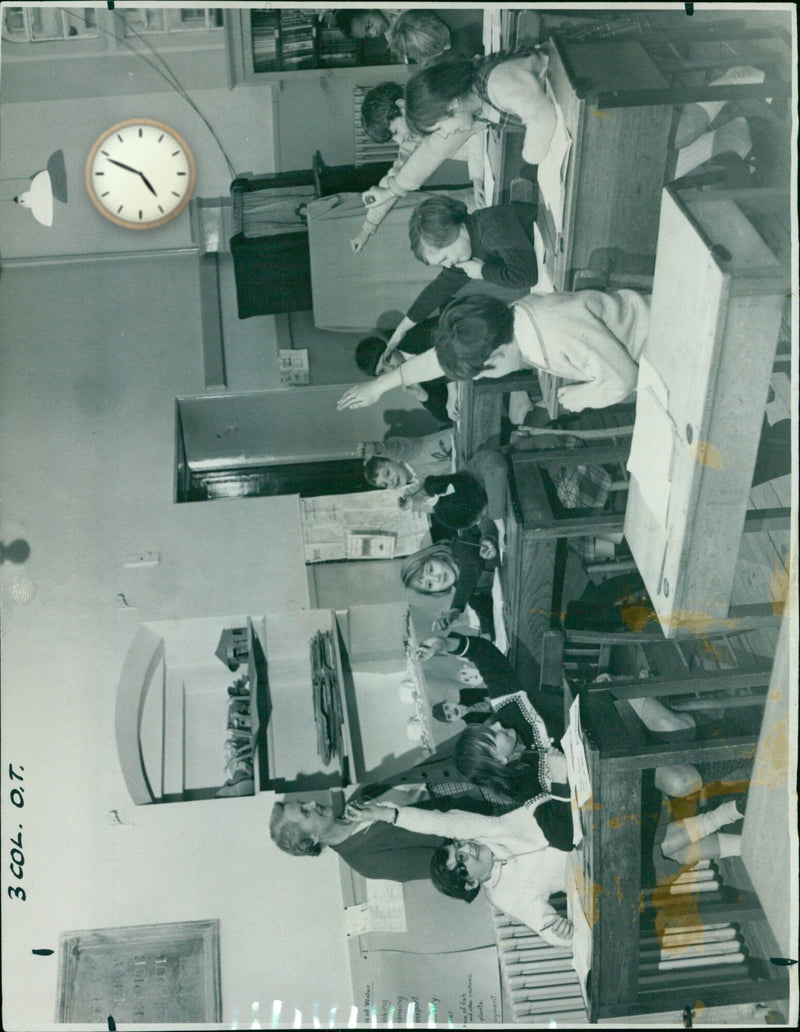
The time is 4,49
